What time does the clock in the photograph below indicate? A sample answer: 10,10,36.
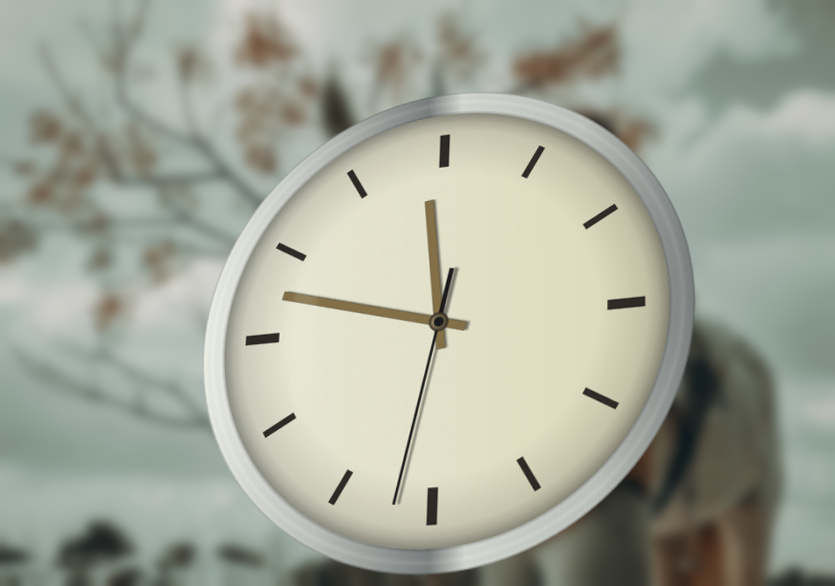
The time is 11,47,32
